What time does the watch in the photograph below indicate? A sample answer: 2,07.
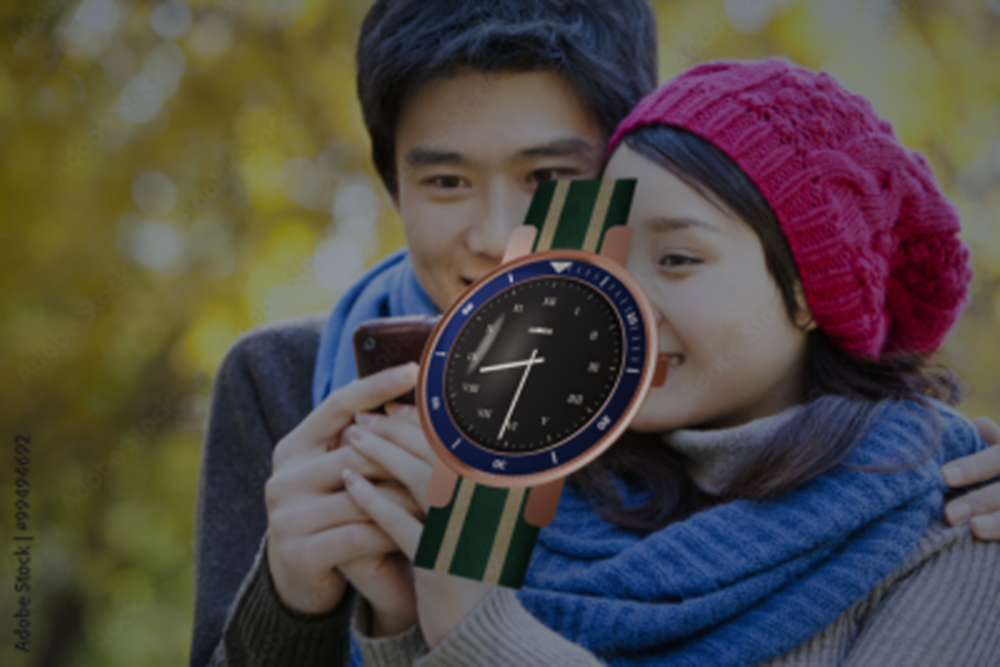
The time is 8,31
